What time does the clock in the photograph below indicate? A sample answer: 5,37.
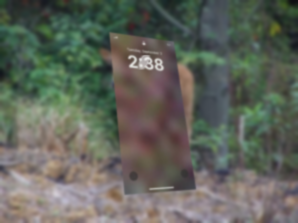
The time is 2,38
